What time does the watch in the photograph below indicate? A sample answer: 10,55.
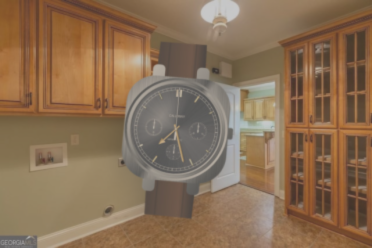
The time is 7,27
